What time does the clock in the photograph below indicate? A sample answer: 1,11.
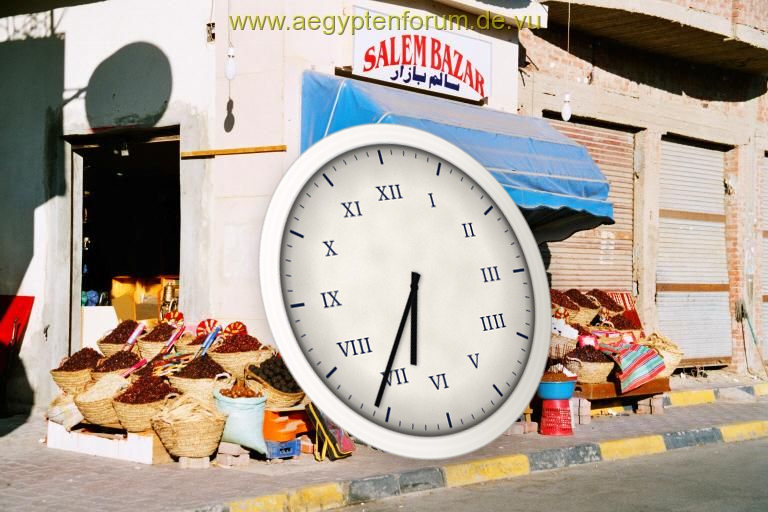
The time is 6,36
